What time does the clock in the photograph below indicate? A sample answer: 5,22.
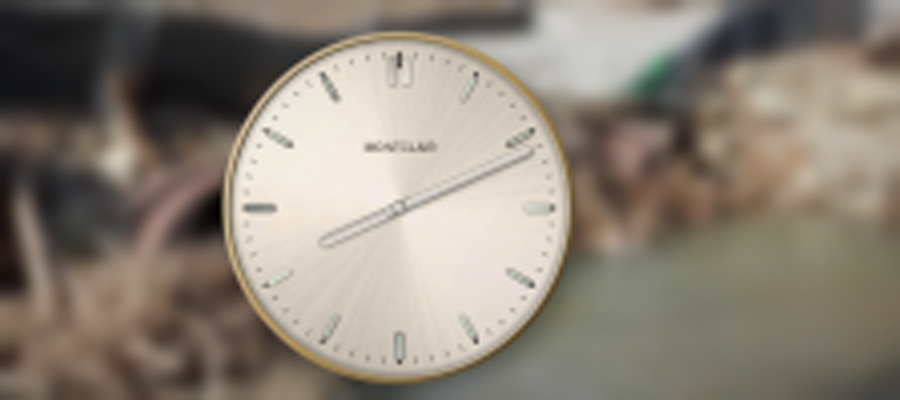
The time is 8,11
